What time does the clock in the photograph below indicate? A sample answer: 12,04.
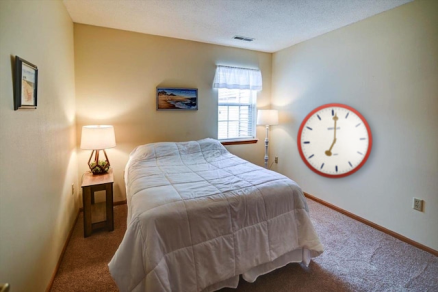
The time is 7,01
